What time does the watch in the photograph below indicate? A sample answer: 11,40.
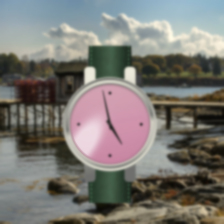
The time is 4,58
